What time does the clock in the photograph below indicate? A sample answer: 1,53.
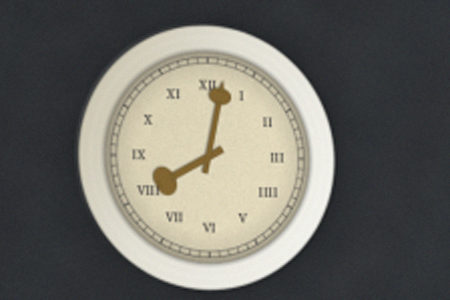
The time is 8,02
